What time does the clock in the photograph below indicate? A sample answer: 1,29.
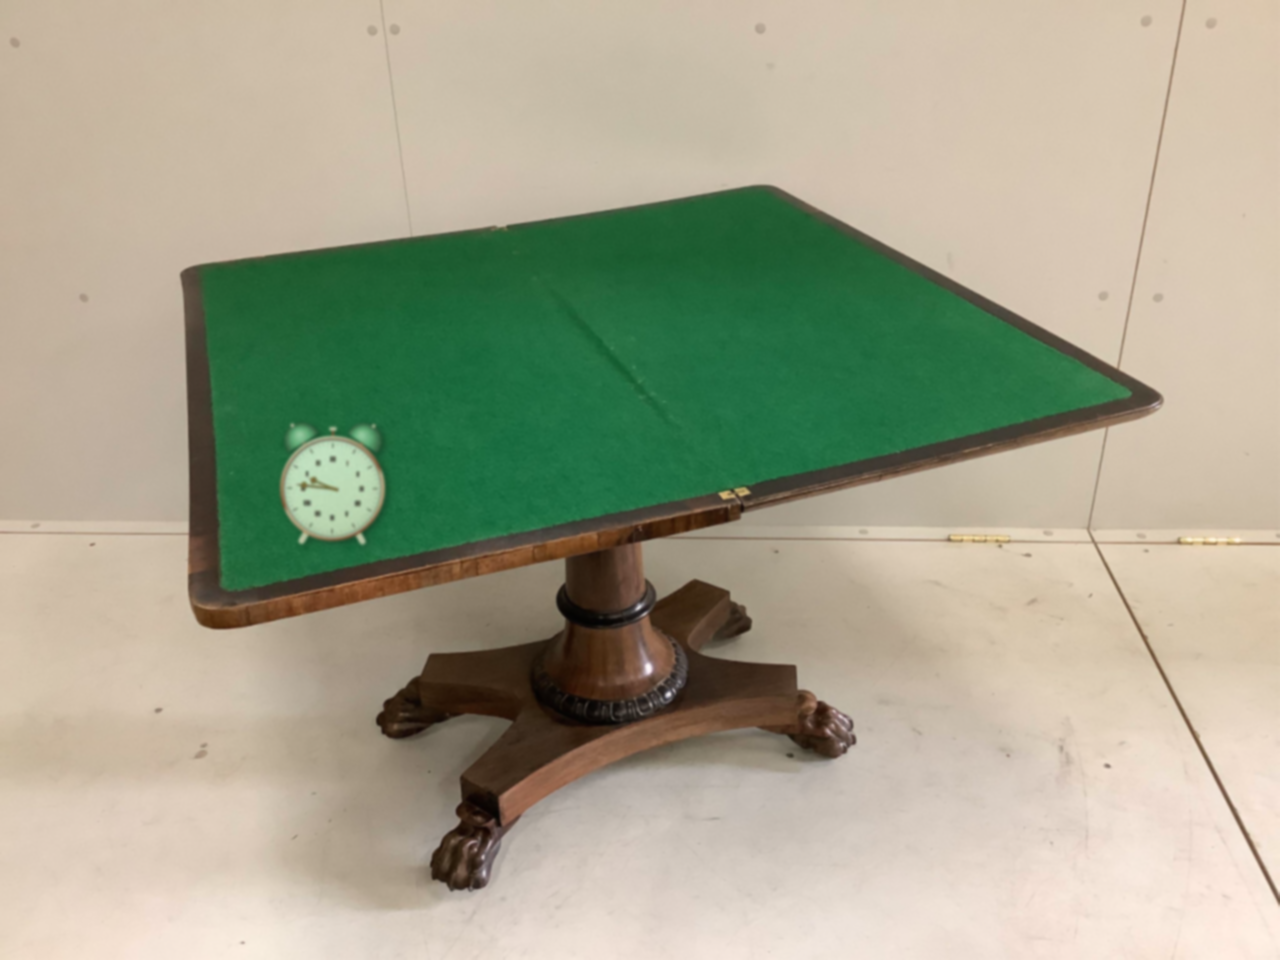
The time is 9,46
